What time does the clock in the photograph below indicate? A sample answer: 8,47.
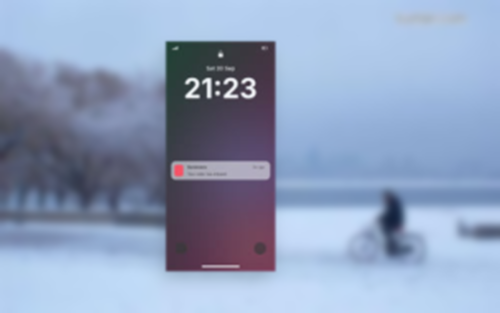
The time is 21,23
